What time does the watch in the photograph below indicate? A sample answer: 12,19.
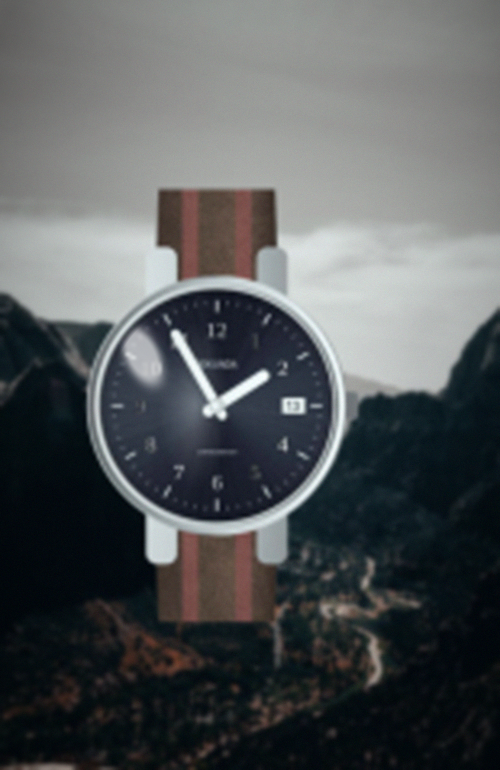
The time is 1,55
